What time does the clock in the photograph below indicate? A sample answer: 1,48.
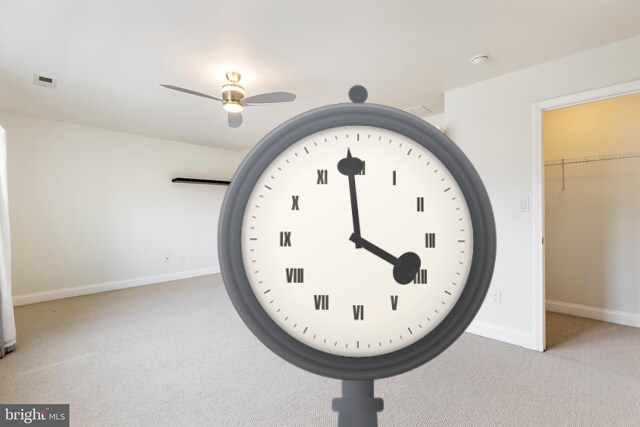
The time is 3,59
